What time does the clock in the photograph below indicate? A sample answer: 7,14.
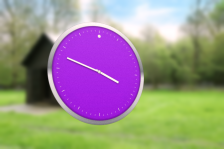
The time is 3,48
